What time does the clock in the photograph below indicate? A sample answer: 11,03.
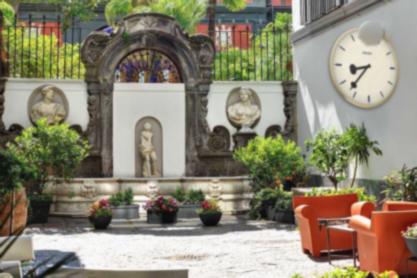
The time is 8,37
